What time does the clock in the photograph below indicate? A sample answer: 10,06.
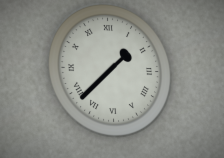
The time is 1,38
